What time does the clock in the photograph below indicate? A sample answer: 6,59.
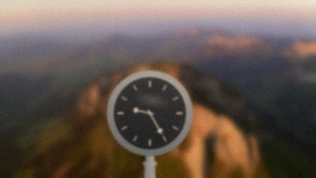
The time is 9,25
